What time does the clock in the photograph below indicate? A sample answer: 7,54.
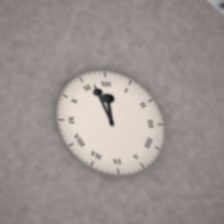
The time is 11,57
